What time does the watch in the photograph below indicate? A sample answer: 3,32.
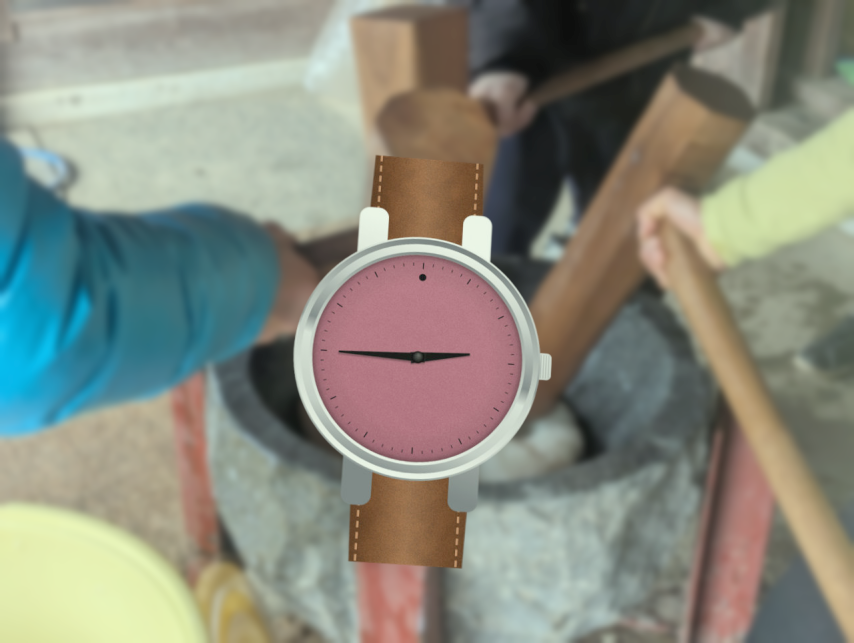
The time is 2,45
